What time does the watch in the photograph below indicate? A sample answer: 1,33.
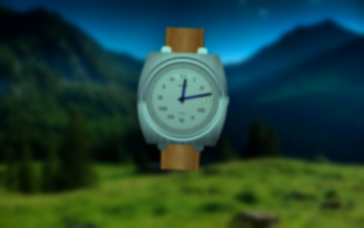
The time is 12,13
